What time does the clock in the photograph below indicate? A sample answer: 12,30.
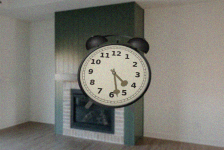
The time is 4,28
